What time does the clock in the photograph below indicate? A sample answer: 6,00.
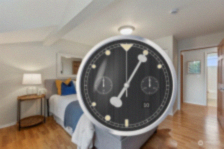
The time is 7,05
